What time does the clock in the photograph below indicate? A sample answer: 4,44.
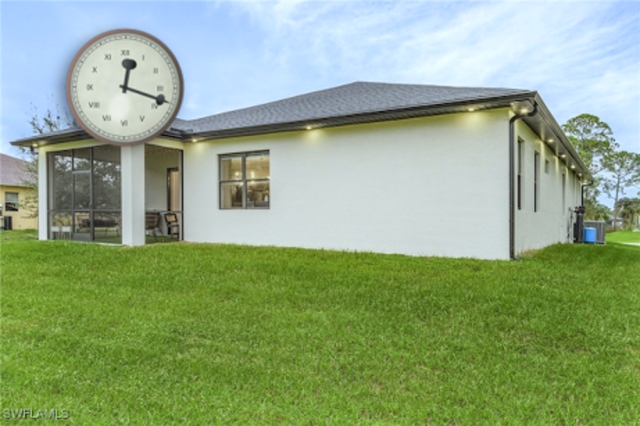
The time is 12,18
